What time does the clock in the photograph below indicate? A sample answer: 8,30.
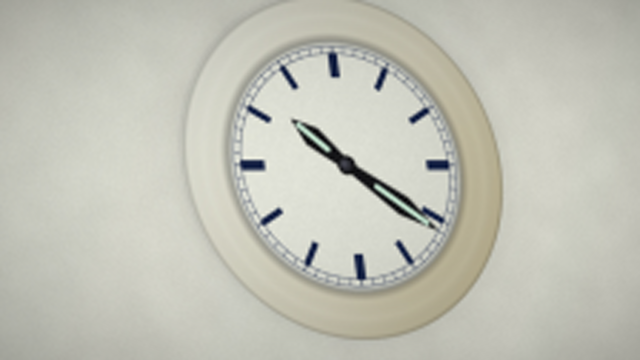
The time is 10,21
